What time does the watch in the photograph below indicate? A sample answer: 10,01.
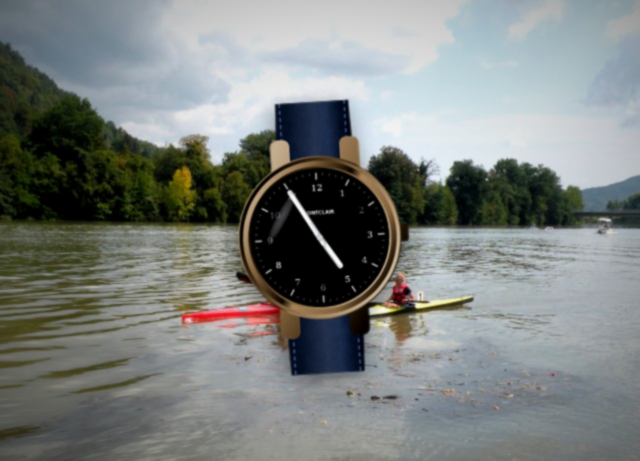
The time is 4,55
